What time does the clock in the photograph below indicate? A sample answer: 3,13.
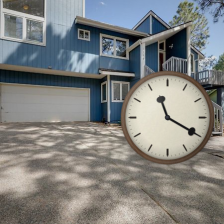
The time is 11,20
